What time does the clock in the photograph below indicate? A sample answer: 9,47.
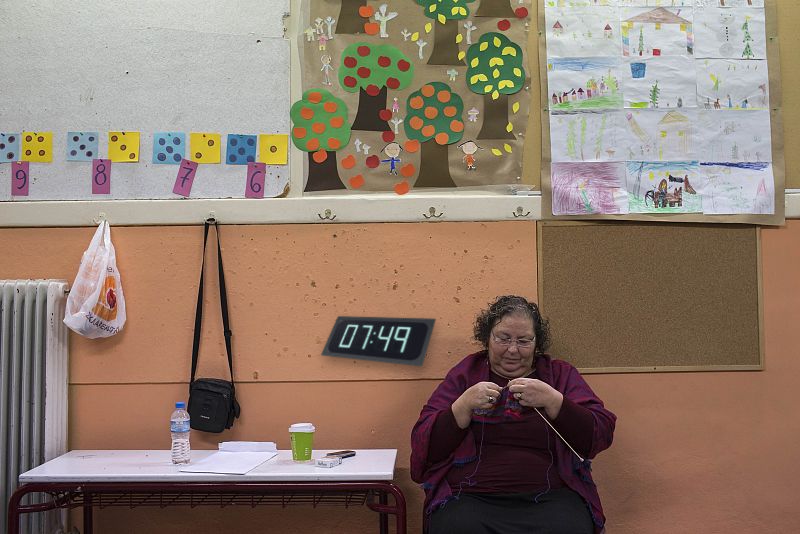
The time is 7,49
